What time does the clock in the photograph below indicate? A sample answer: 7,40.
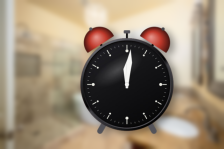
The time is 12,01
